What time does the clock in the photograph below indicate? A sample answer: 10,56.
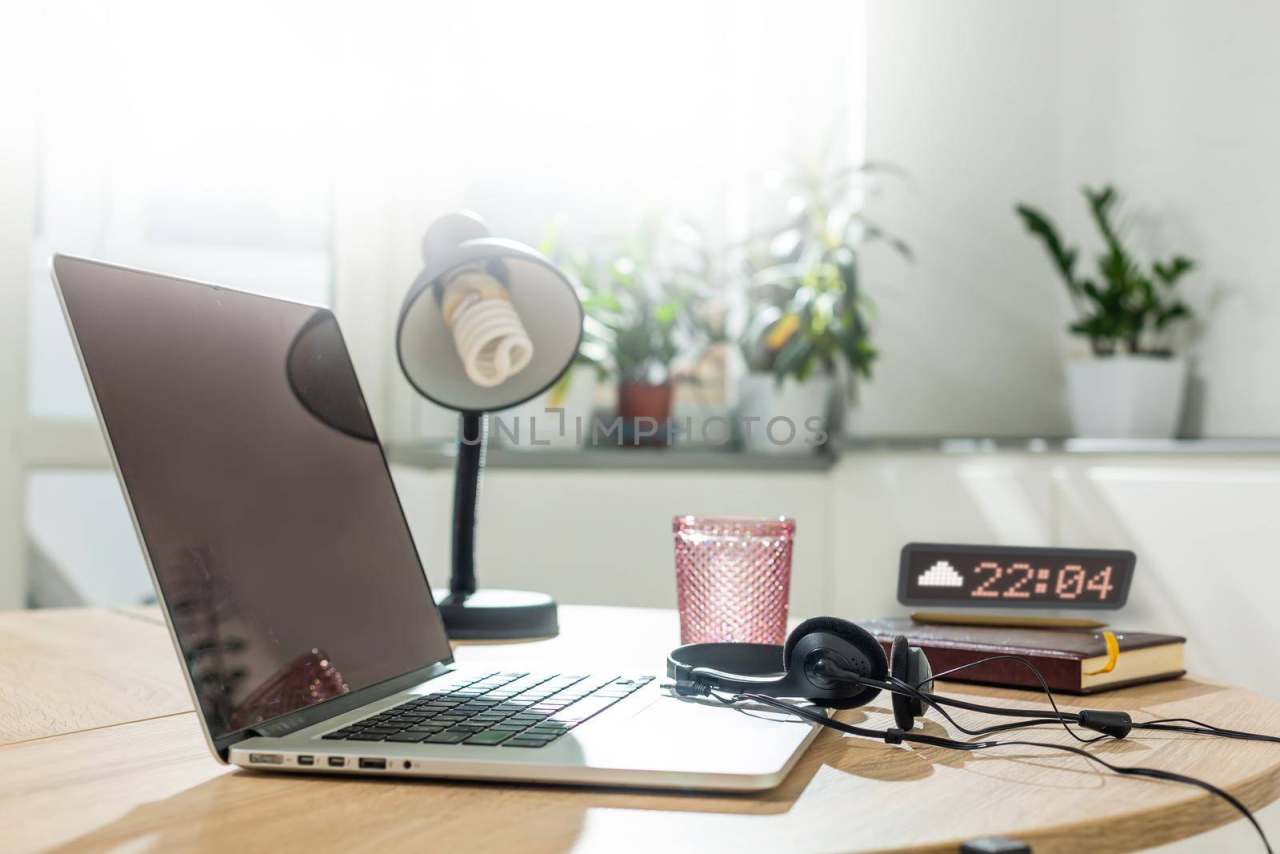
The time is 22,04
